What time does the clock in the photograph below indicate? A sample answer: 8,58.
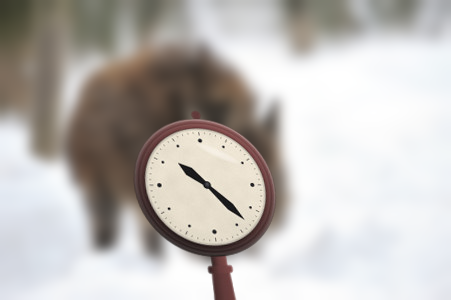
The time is 10,23
